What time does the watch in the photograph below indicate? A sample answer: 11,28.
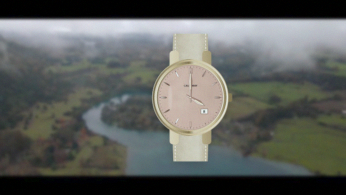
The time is 4,00
